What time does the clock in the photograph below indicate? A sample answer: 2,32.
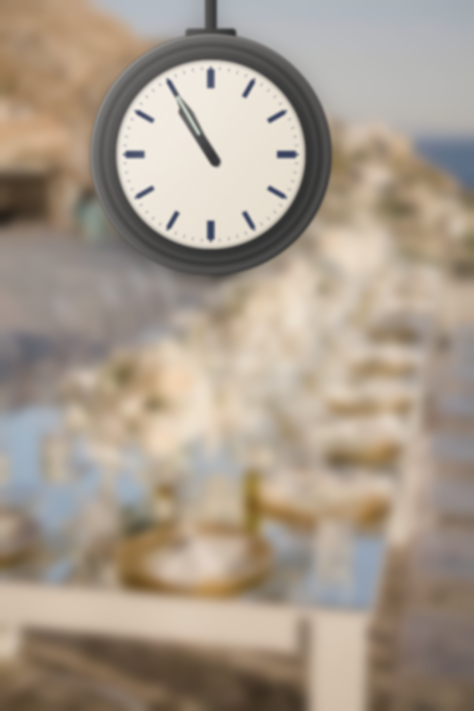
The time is 10,55
